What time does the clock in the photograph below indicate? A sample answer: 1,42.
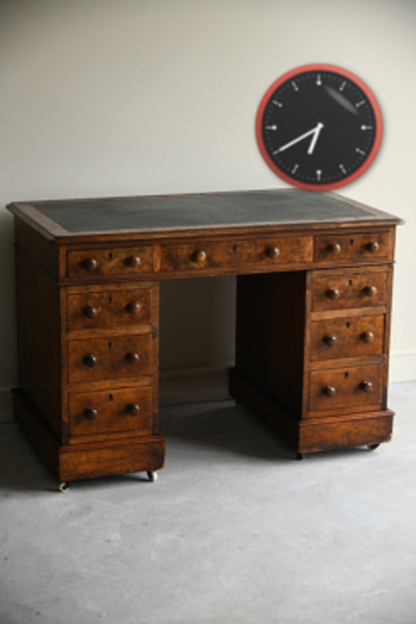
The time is 6,40
